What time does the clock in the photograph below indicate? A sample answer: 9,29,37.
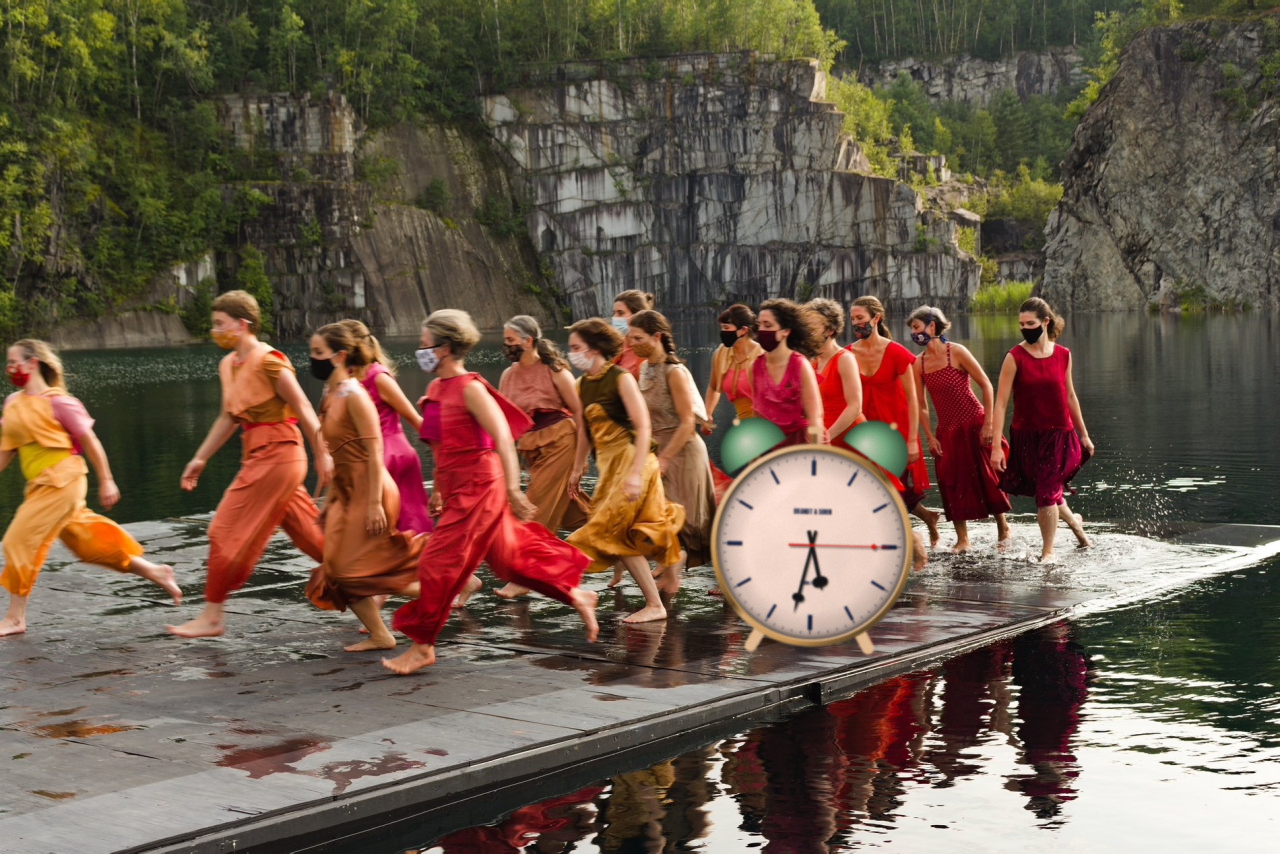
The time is 5,32,15
